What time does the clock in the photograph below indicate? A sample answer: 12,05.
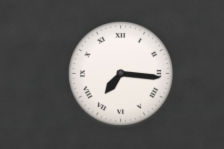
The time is 7,16
